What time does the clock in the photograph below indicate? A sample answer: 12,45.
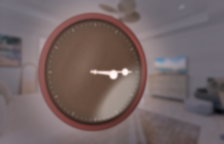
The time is 3,15
